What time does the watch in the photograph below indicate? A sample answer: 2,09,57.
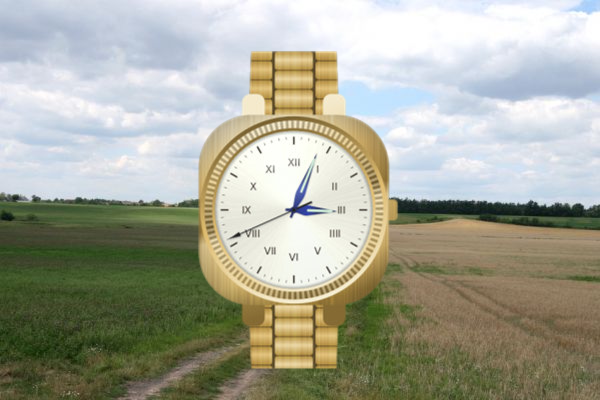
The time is 3,03,41
